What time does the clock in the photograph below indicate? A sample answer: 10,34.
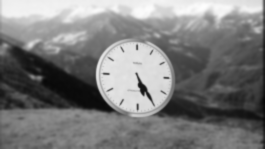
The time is 5,25
